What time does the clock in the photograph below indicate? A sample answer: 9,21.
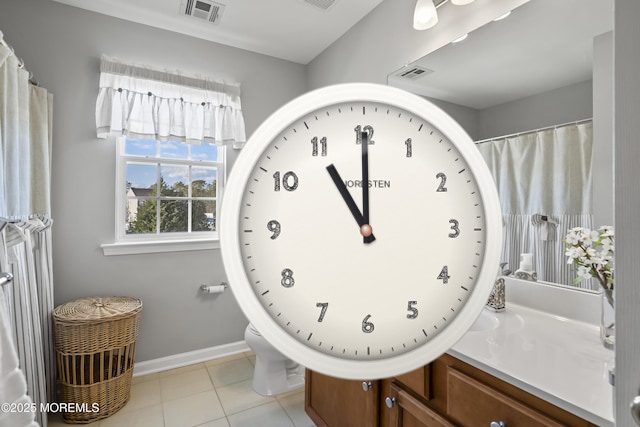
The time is 11,00
